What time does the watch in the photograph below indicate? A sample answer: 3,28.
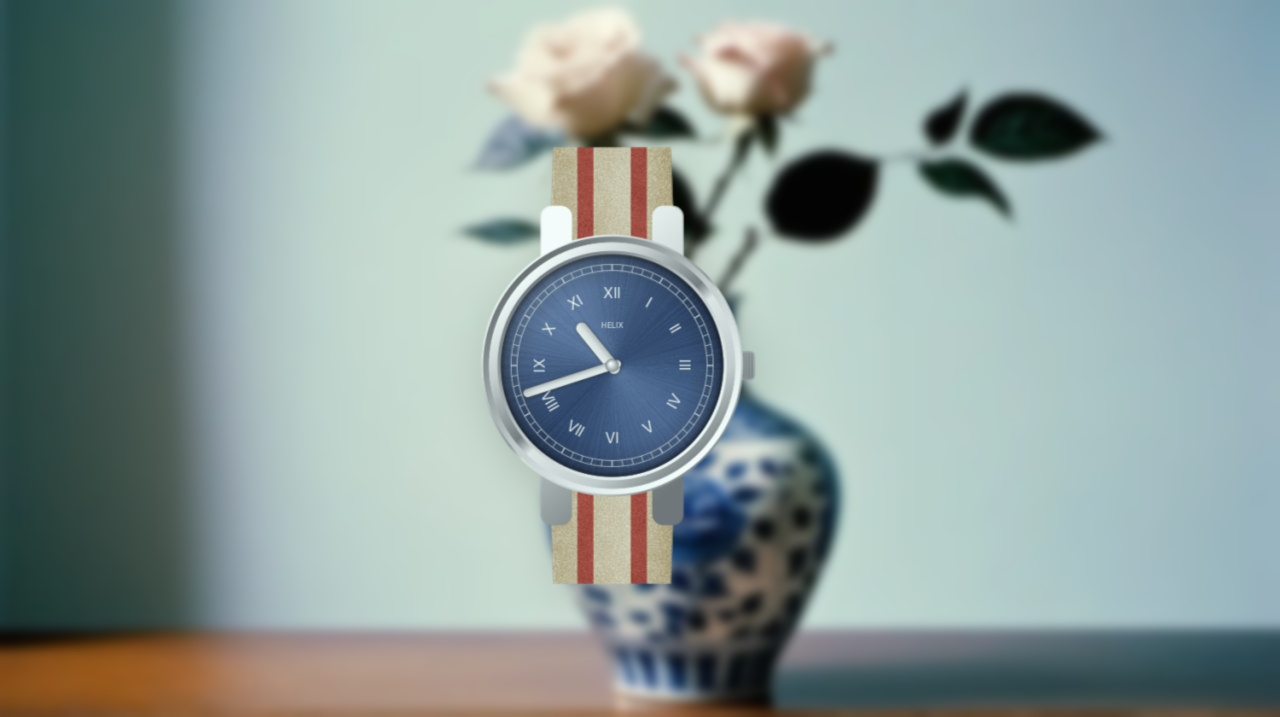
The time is 10,42
